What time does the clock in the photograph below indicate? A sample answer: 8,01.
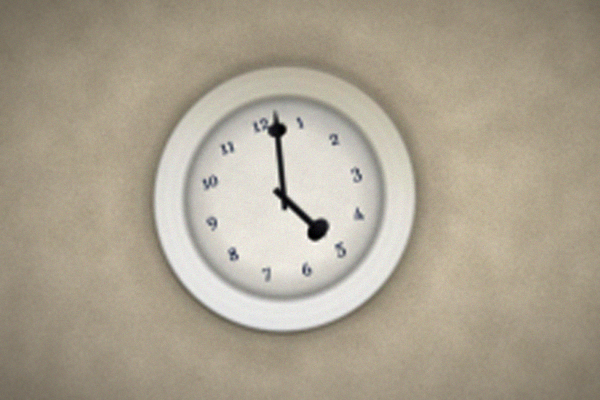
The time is 5,02
